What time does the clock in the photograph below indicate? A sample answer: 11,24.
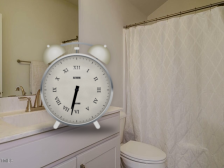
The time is 6,32
